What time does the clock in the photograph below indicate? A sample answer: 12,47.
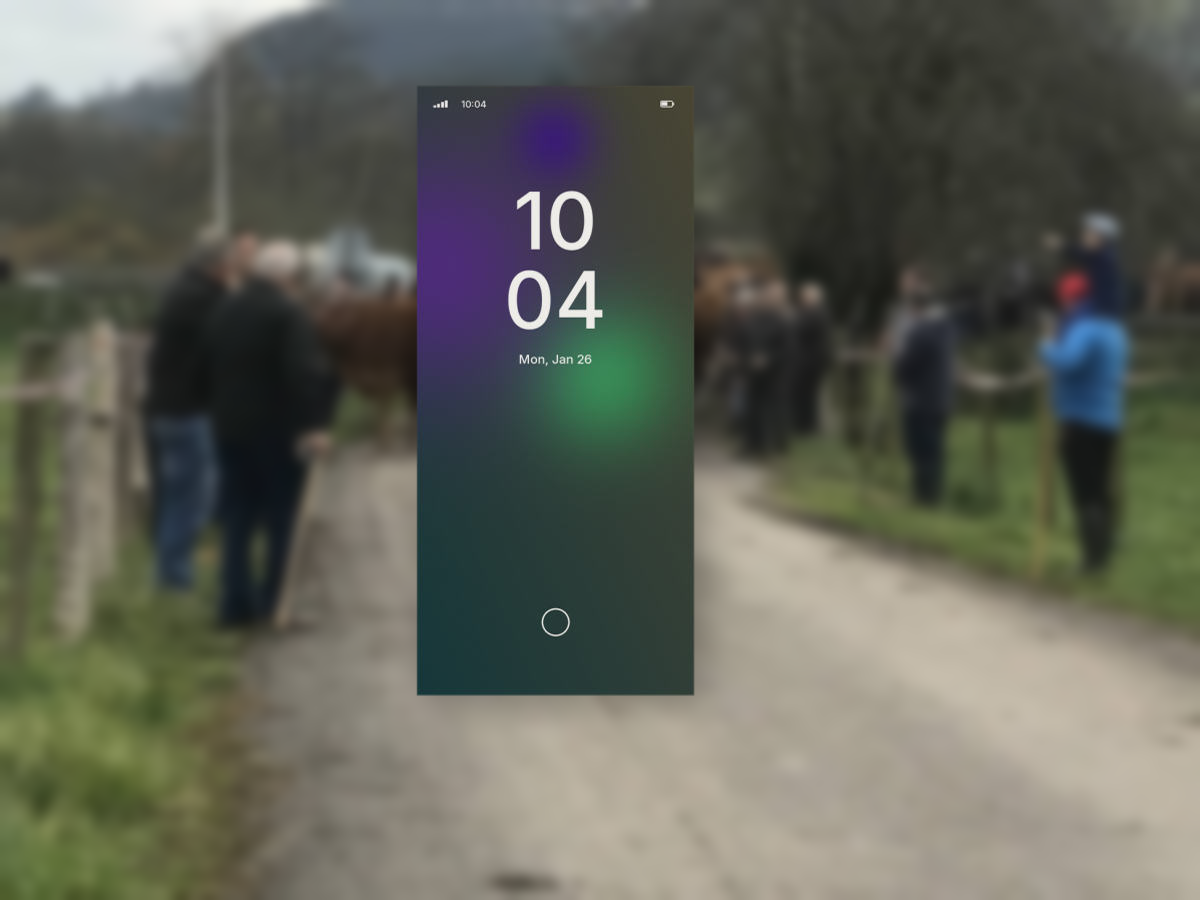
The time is 10,04
